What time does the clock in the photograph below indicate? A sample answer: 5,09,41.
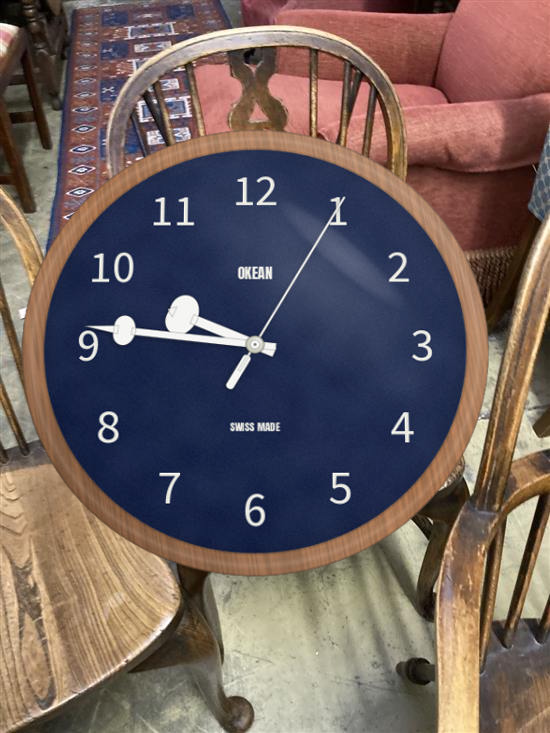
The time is 9,46,05
